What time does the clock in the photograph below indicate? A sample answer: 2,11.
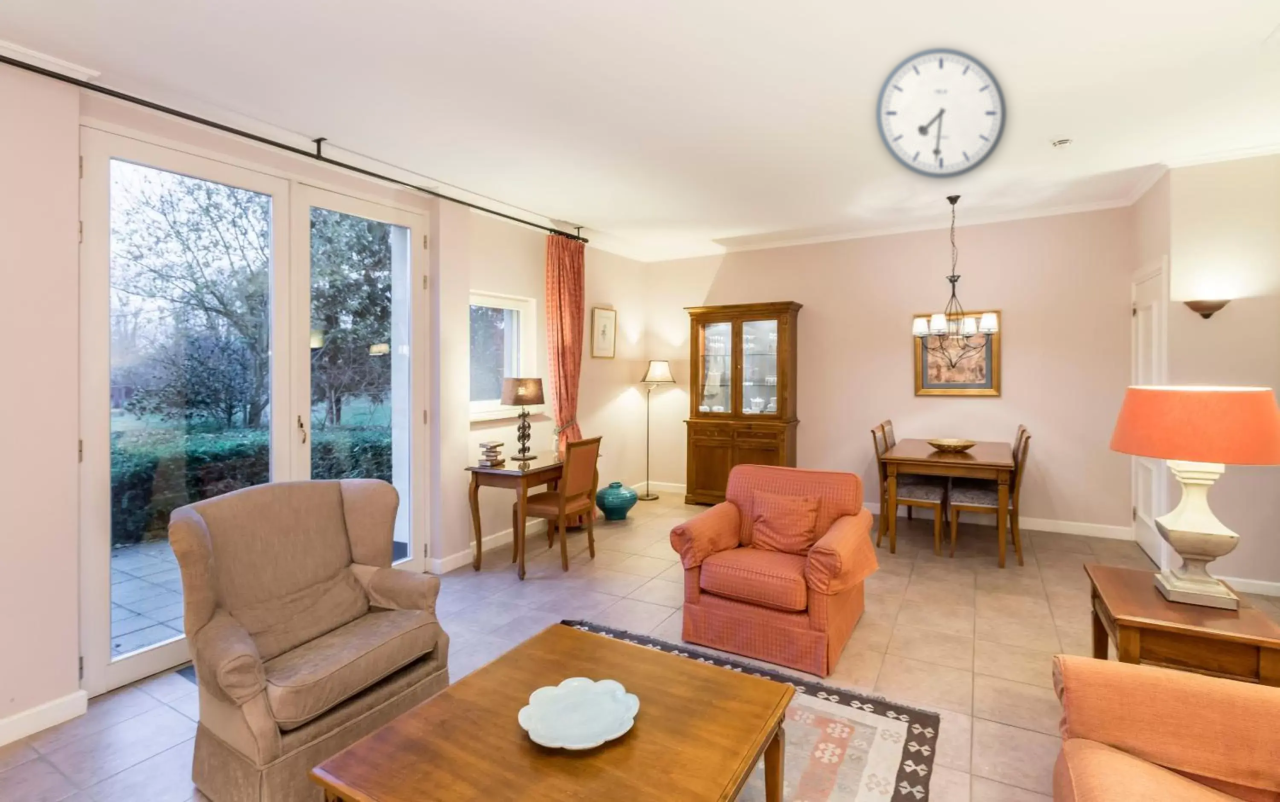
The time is 7,31
